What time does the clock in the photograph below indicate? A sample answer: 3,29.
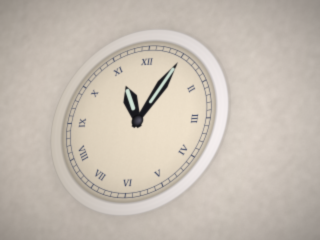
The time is 11,05
